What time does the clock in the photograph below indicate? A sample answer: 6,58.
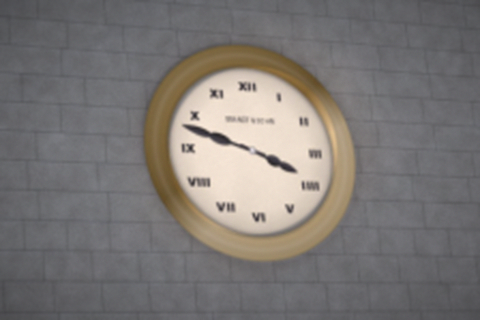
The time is 3,48
